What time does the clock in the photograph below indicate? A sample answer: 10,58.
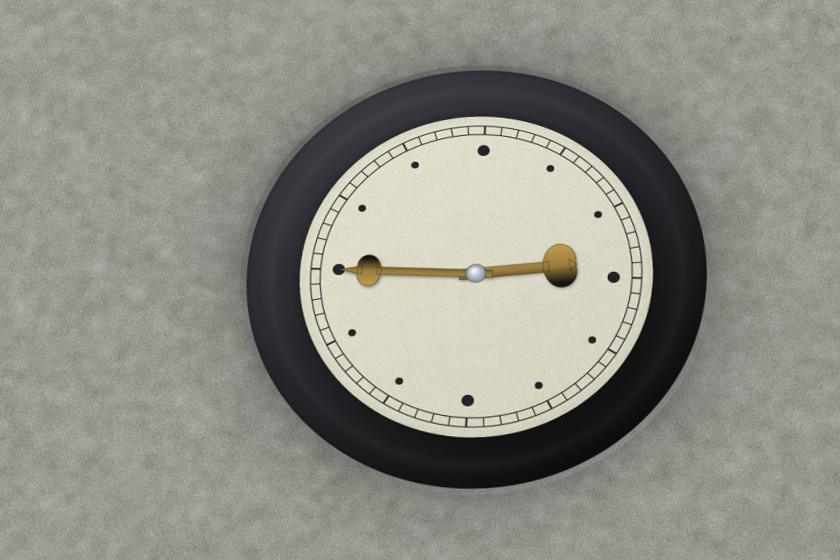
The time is 2,45
